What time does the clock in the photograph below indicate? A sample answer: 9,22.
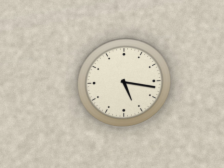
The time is 5,17
